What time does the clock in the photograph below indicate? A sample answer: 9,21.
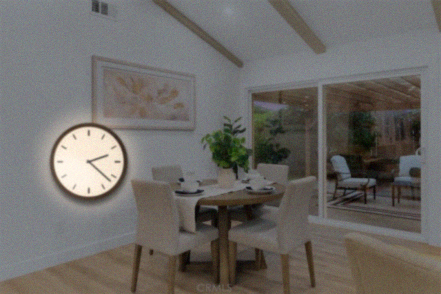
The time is 2,22
